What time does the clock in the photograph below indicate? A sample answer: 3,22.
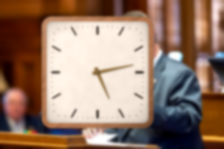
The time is 5,13
